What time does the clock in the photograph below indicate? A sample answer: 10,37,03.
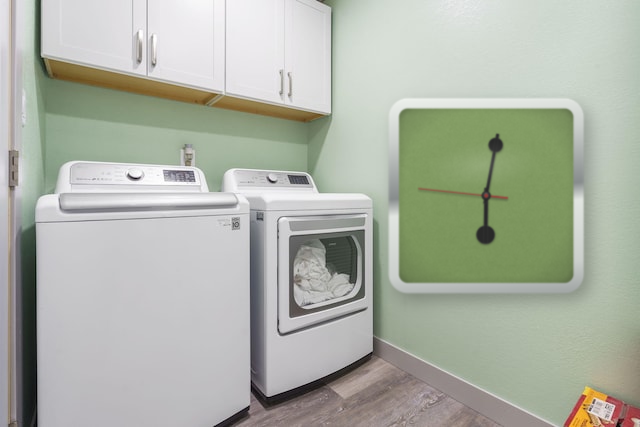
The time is 6,01,46
